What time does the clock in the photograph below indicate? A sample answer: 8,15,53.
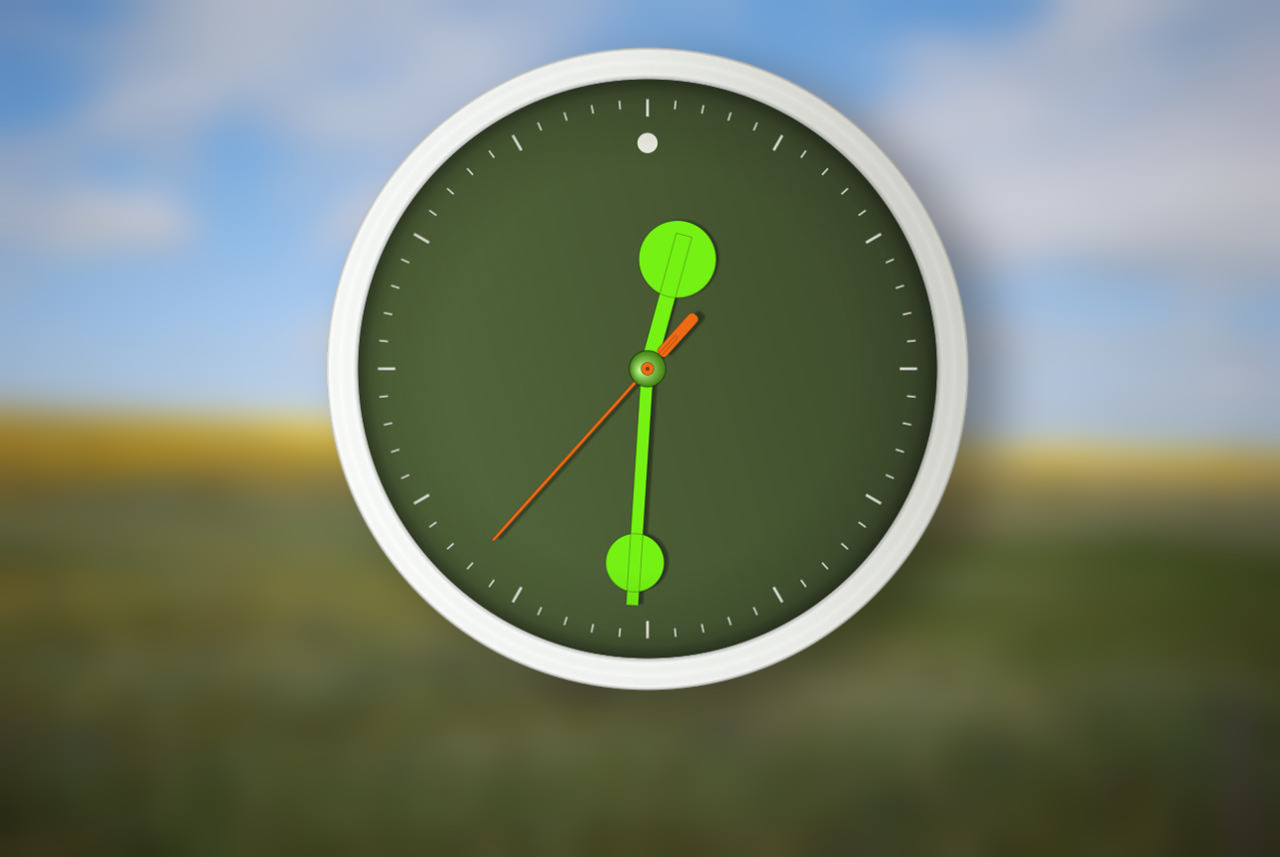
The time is 12,30,37
